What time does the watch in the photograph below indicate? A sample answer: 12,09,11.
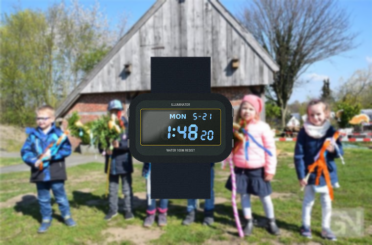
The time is 1,48,20
